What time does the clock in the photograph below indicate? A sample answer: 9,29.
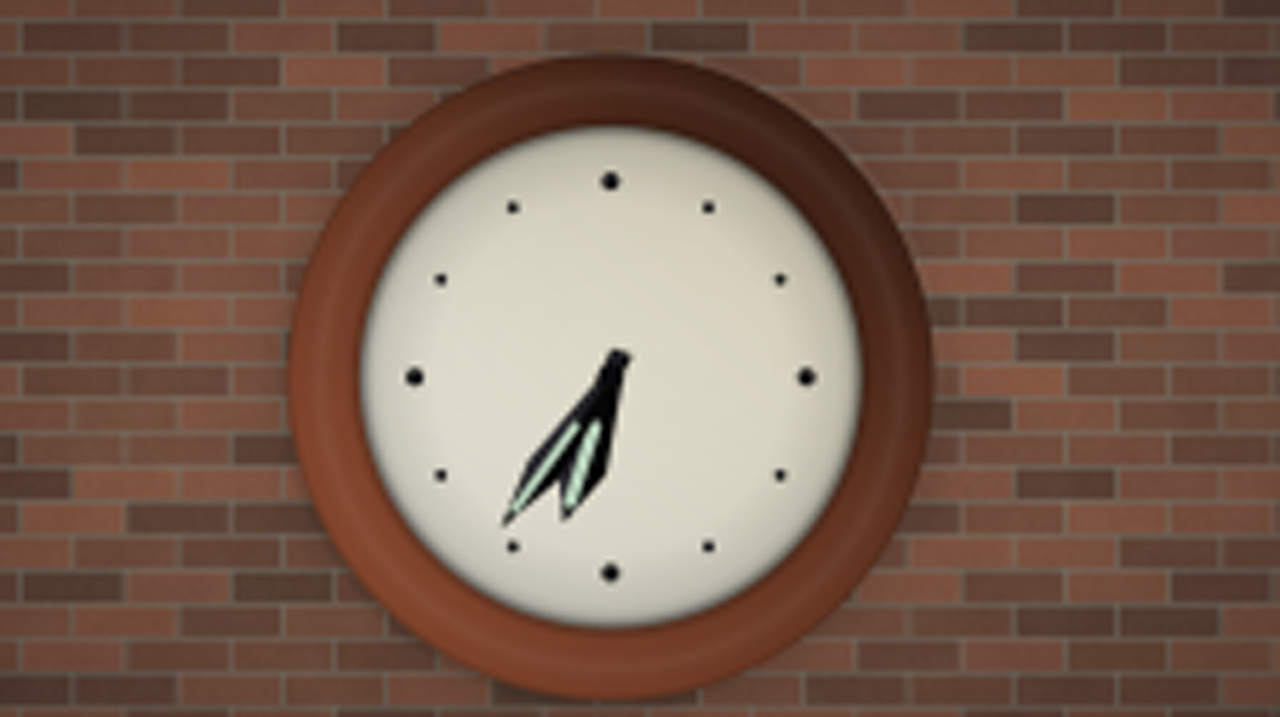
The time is 6,36
